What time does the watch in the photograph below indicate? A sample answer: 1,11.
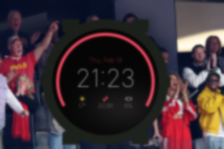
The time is 21,23
